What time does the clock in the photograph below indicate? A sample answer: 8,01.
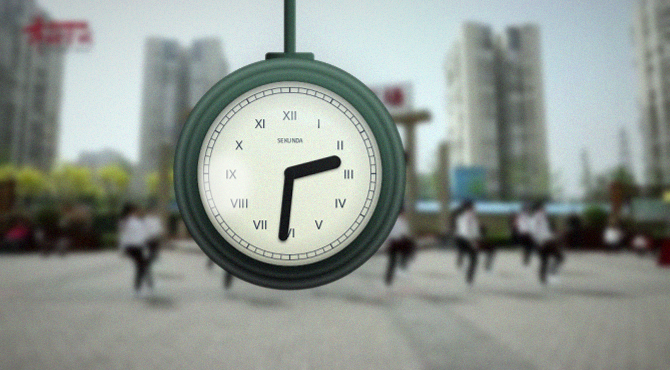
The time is 2,31
